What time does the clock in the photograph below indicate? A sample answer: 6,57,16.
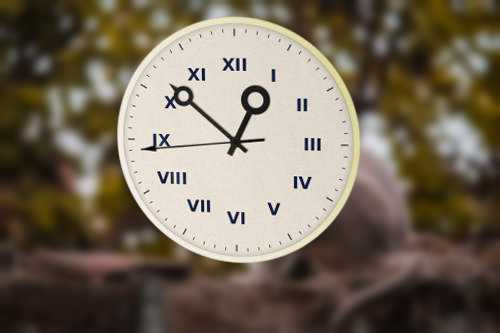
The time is 12,51,44
